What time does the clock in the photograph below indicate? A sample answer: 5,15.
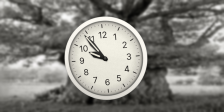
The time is 9,54
